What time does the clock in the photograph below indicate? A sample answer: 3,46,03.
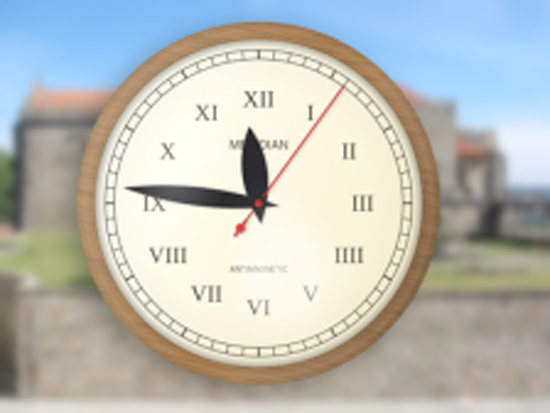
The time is 11,46,06
